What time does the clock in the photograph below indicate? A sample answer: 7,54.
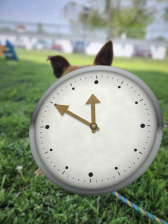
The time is 11,50
